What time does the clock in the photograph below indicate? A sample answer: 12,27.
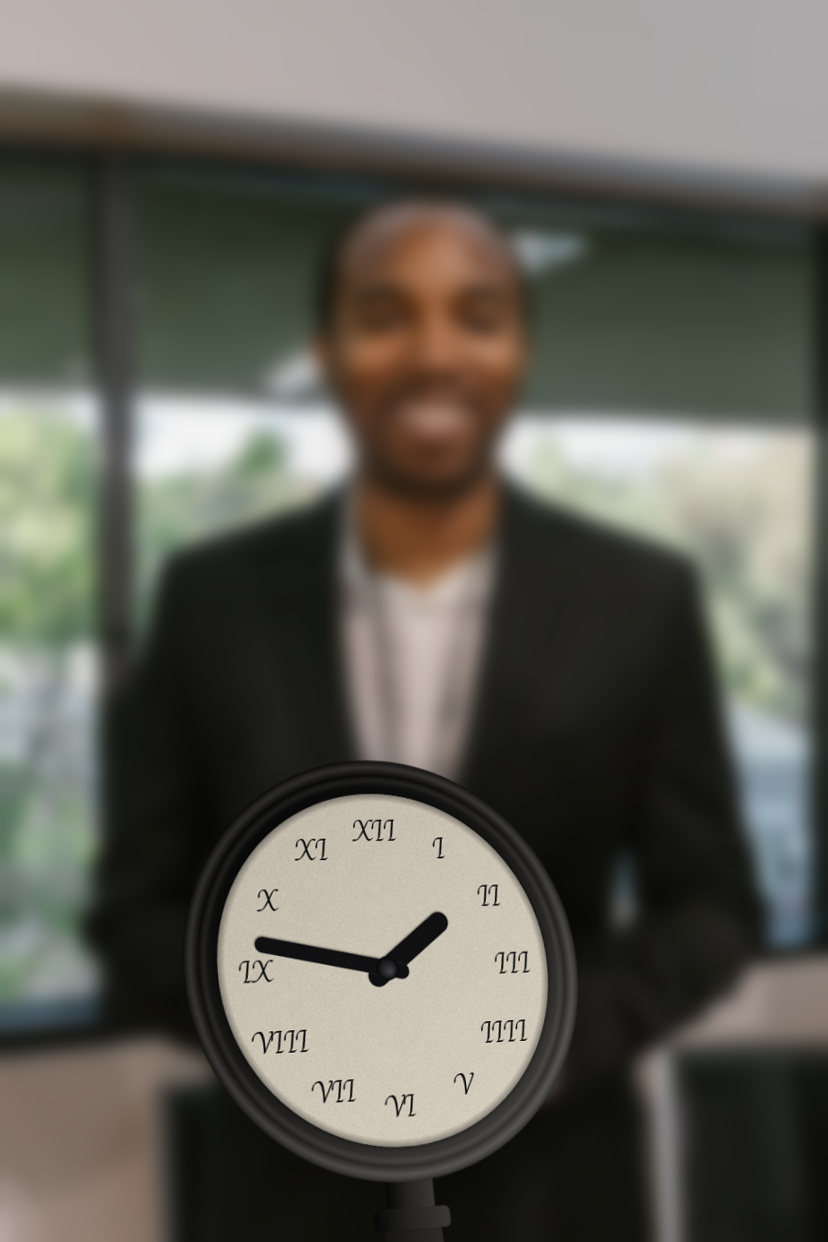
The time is 1,47
